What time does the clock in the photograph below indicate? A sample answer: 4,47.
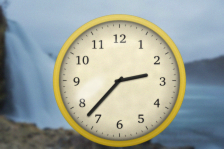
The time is 2,37
